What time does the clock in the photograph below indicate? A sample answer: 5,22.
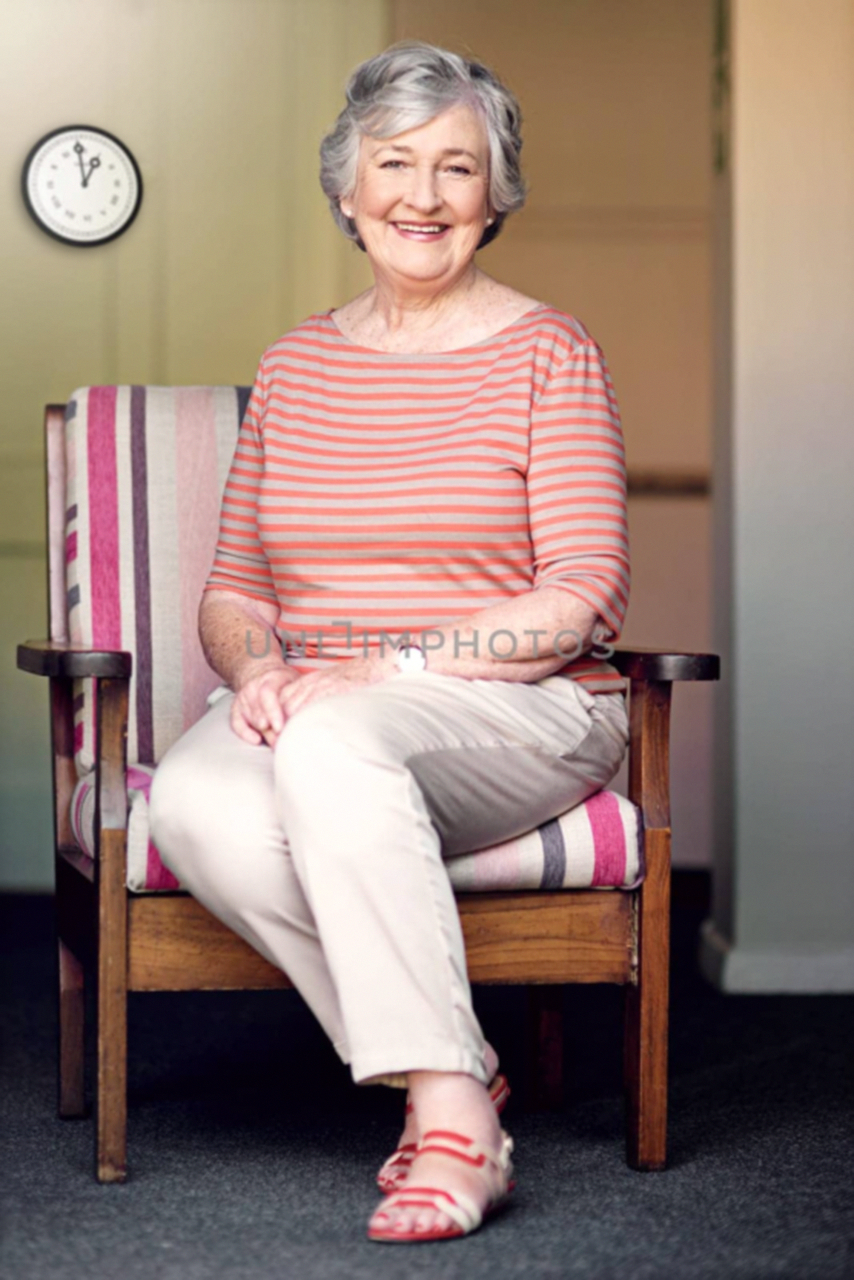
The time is 12,59
